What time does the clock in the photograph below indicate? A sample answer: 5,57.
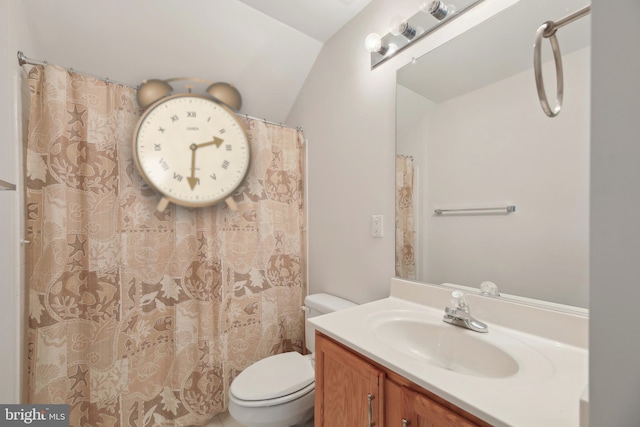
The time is 2,31
